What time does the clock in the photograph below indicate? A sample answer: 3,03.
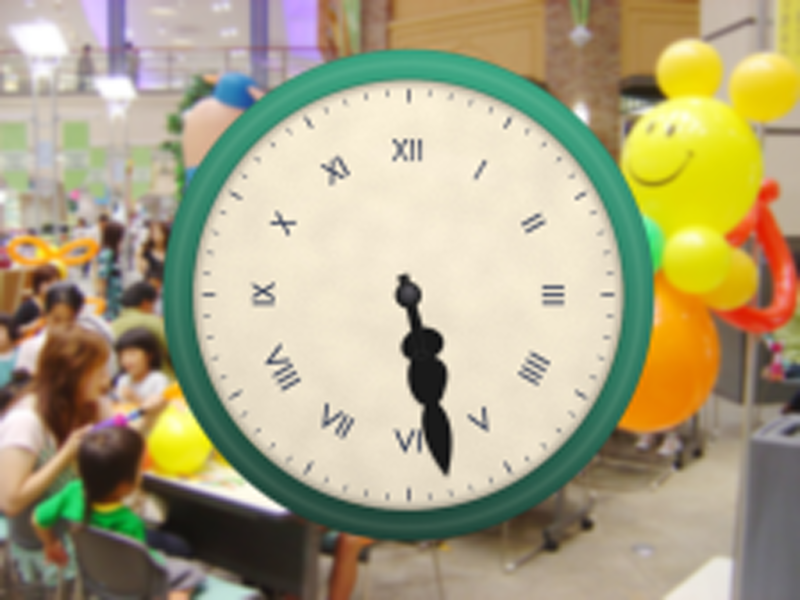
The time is 5,28
